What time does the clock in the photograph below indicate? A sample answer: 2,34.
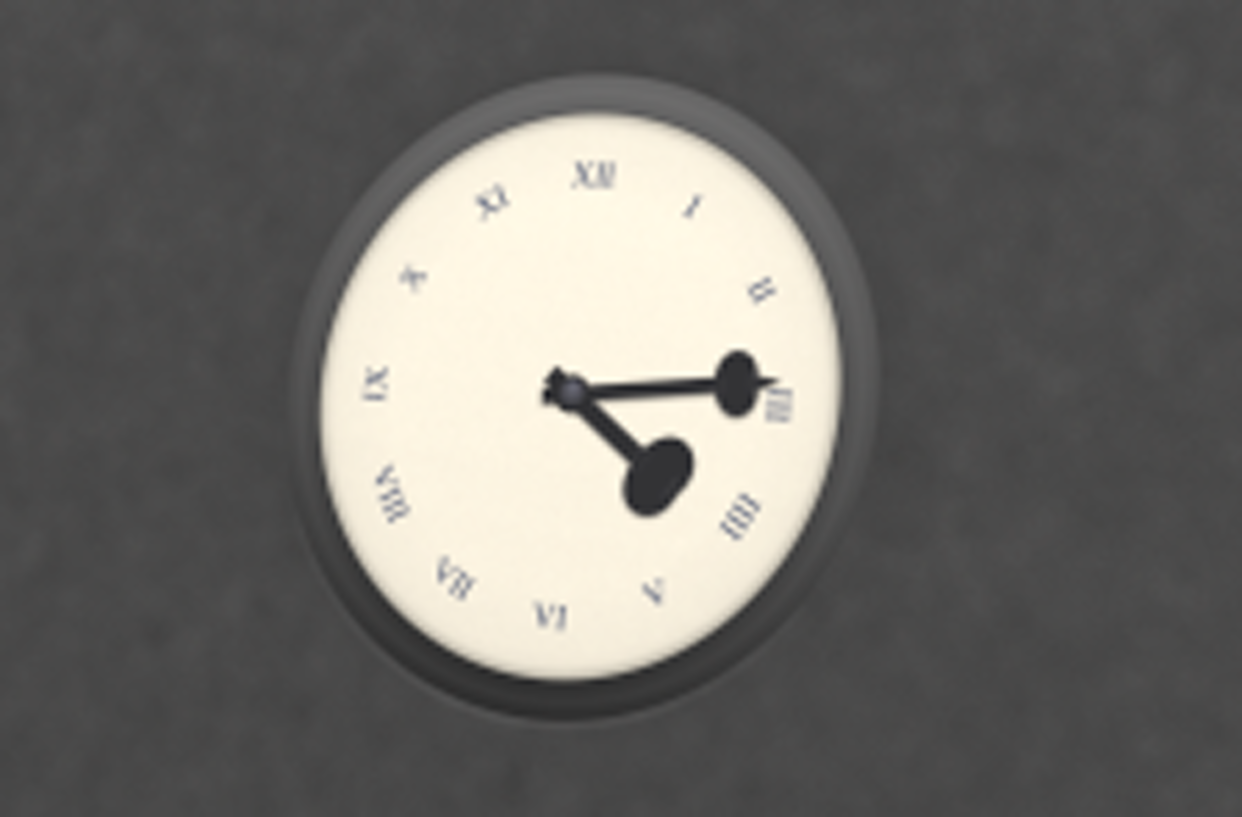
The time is 4,14
